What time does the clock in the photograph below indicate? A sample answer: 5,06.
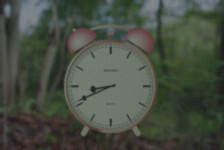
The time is 8,41
